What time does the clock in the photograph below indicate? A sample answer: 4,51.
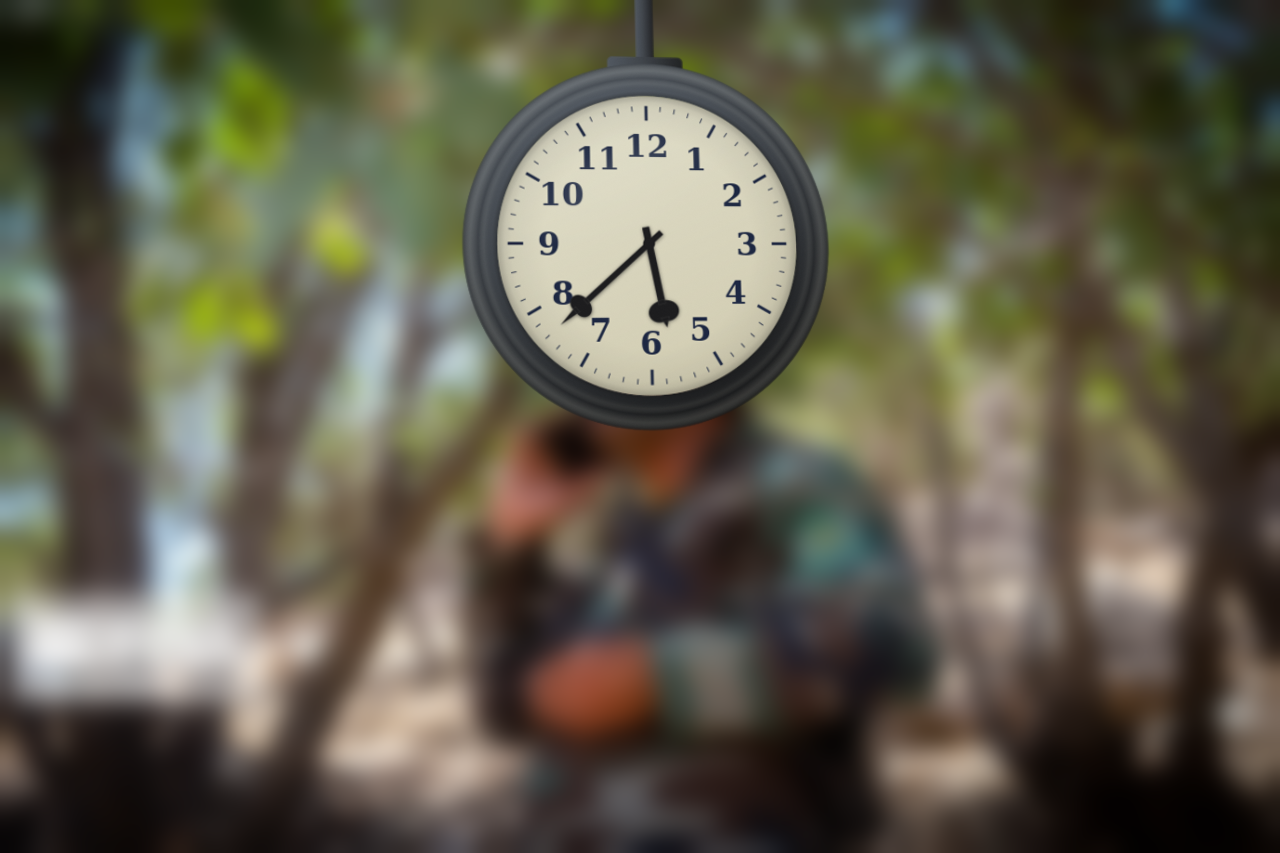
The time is 5,38
